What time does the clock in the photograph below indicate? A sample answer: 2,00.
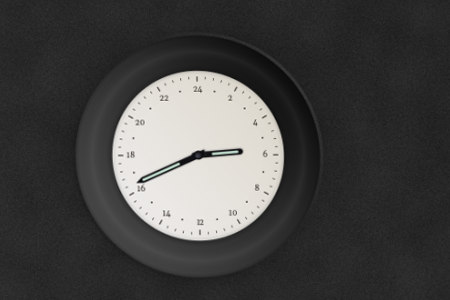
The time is 5,41
